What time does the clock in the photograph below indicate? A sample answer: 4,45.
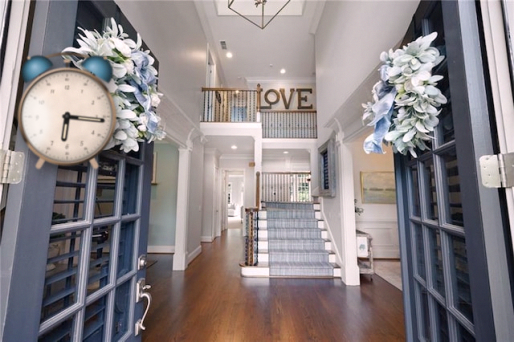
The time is 6,16
